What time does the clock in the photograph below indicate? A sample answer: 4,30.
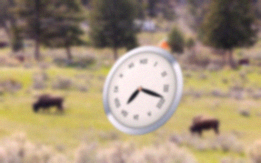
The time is 7,18
